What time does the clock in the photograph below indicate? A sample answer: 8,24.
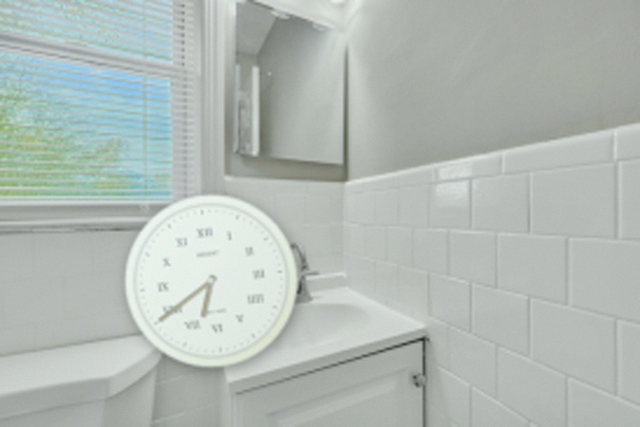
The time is 6,40
